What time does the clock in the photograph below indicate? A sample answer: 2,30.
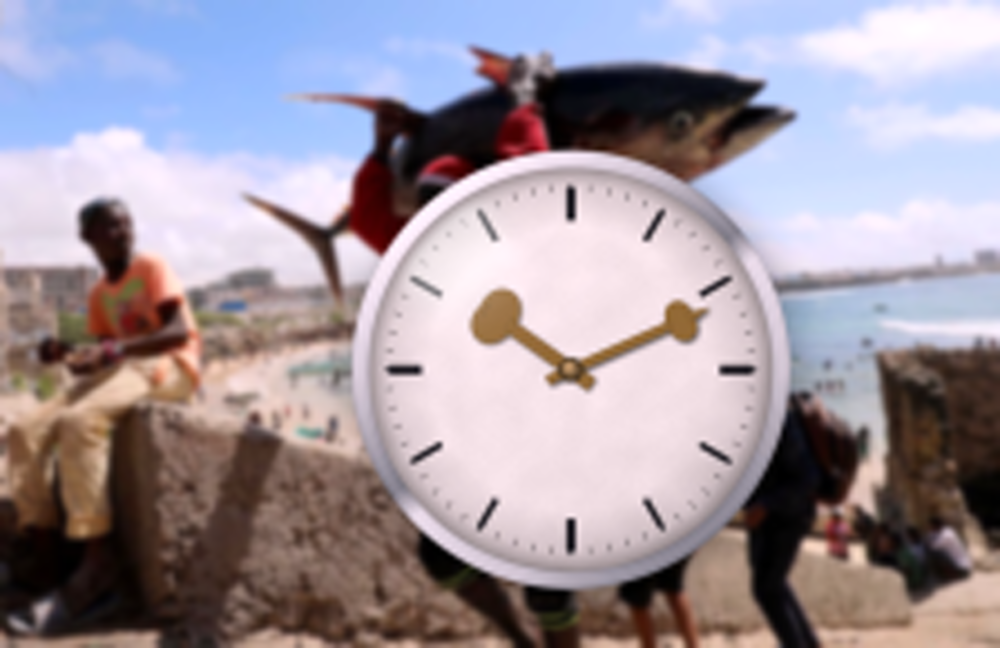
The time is 10,11
